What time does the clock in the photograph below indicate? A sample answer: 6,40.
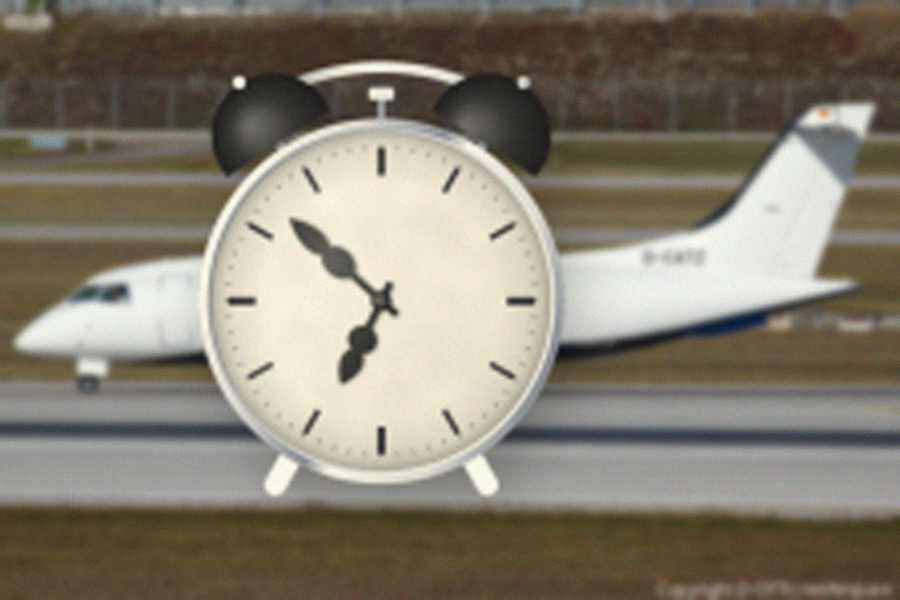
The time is 6,52
